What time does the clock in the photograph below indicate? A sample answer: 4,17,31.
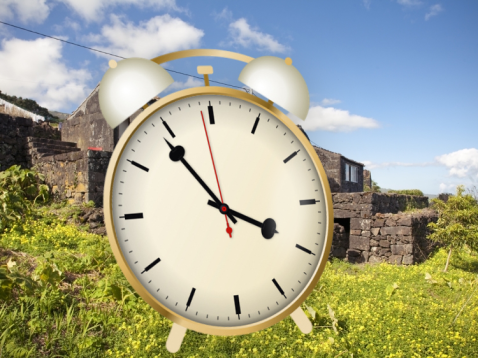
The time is 3,53,59
